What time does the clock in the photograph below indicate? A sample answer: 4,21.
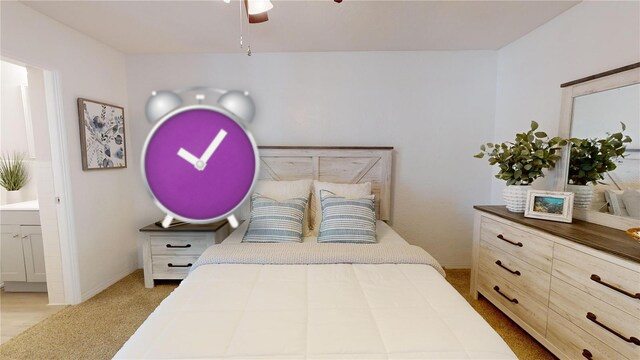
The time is 10,06
